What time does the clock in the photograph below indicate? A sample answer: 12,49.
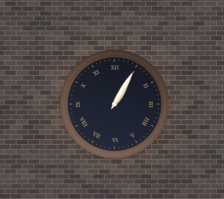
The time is 1,05
